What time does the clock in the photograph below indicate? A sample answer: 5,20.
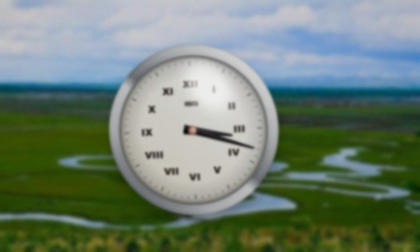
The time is 3,18
